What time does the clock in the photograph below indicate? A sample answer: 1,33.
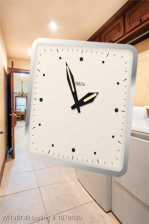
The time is 1,56
